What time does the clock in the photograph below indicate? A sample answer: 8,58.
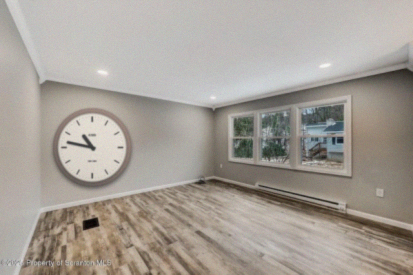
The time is 10,47
